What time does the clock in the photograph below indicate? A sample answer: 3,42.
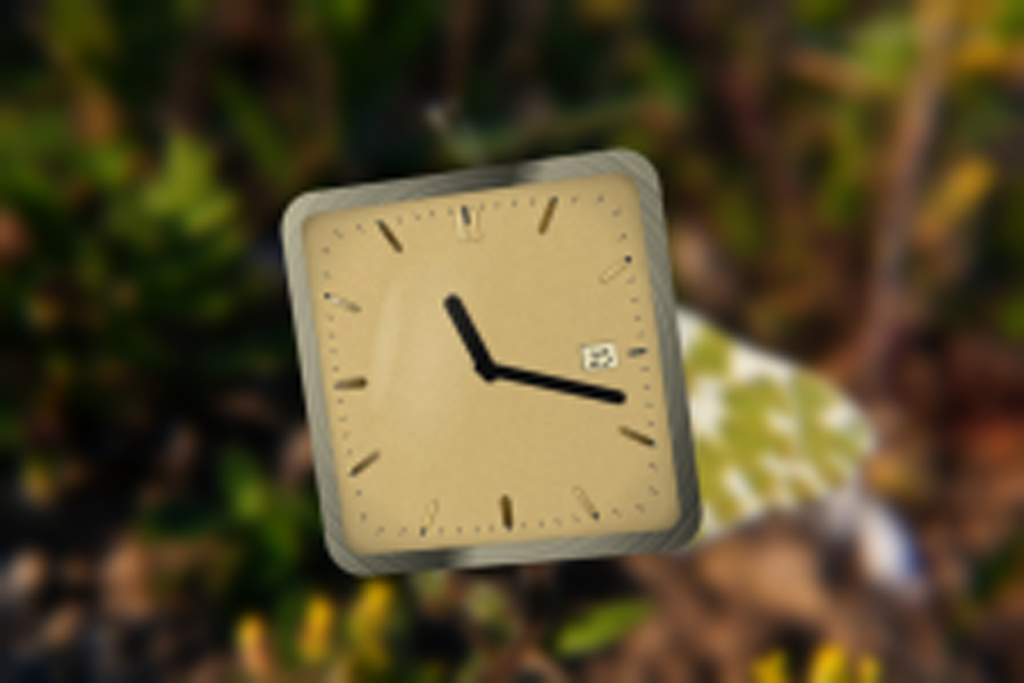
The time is 11,18
